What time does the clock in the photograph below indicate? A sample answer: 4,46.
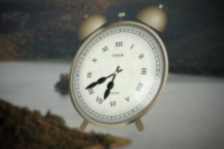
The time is 6,41
